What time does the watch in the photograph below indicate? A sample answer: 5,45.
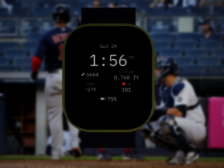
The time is 1,56
